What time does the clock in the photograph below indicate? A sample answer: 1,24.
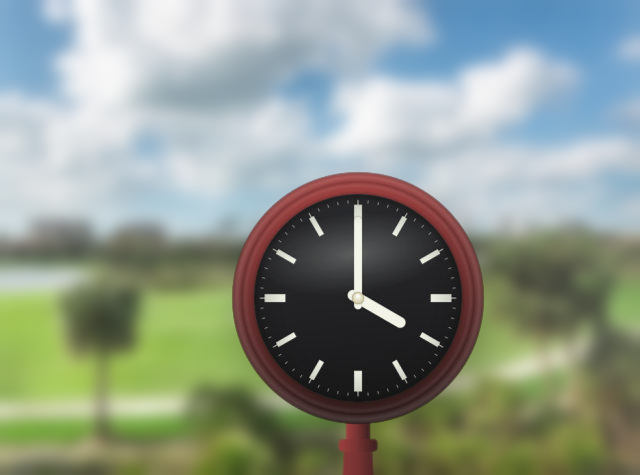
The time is 4,00
